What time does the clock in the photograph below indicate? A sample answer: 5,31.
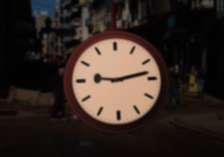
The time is 9,13
